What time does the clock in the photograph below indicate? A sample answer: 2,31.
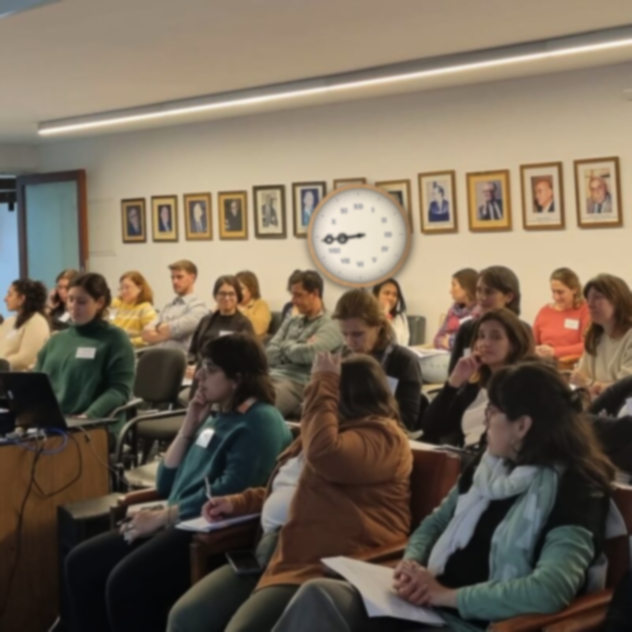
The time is 8,44
